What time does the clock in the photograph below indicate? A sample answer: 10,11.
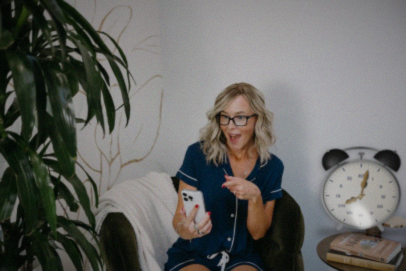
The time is 8,02
